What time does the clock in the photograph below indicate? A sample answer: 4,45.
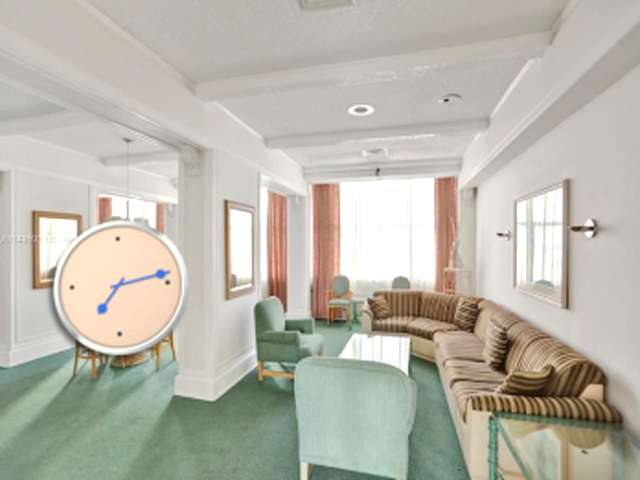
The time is 7,13
